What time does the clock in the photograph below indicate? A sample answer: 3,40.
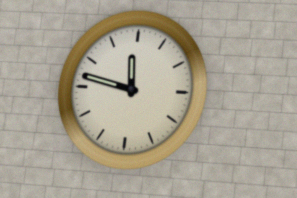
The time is 11,47
